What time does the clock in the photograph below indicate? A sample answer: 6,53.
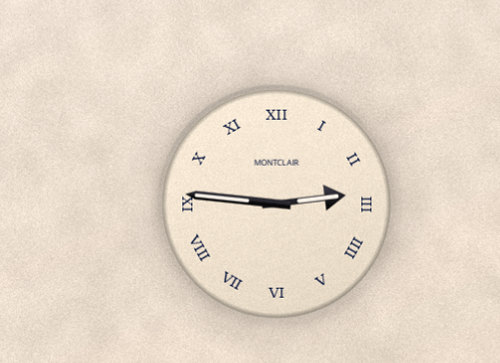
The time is 2,46
